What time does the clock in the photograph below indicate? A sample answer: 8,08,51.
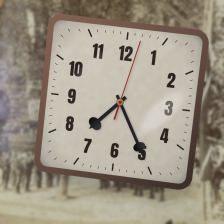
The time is 7,25,02
